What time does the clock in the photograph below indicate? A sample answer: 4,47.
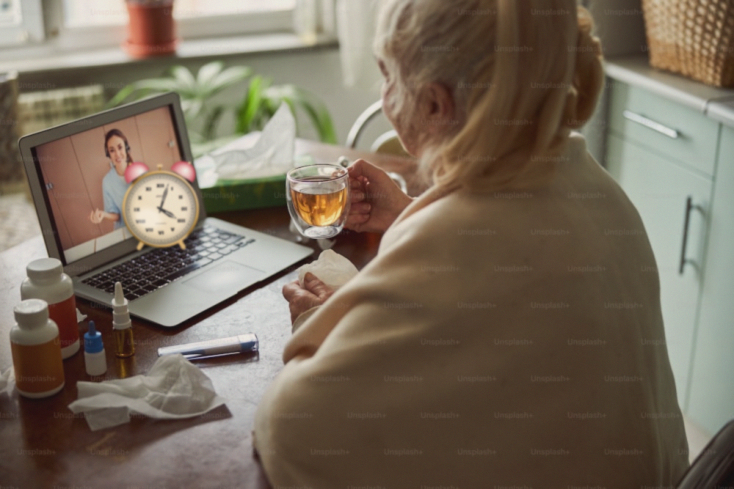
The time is 4,03
